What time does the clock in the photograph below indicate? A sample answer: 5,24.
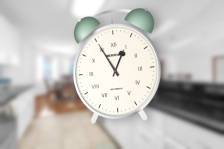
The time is 12,55
